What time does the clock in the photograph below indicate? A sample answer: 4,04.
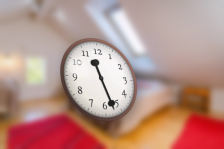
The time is 11,27
